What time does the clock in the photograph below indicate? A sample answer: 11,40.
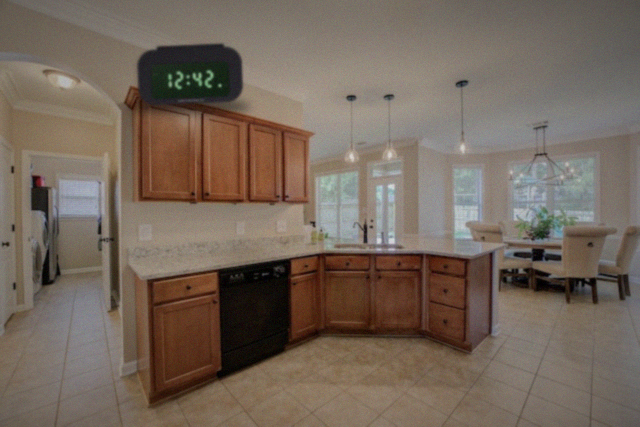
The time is 12,42
